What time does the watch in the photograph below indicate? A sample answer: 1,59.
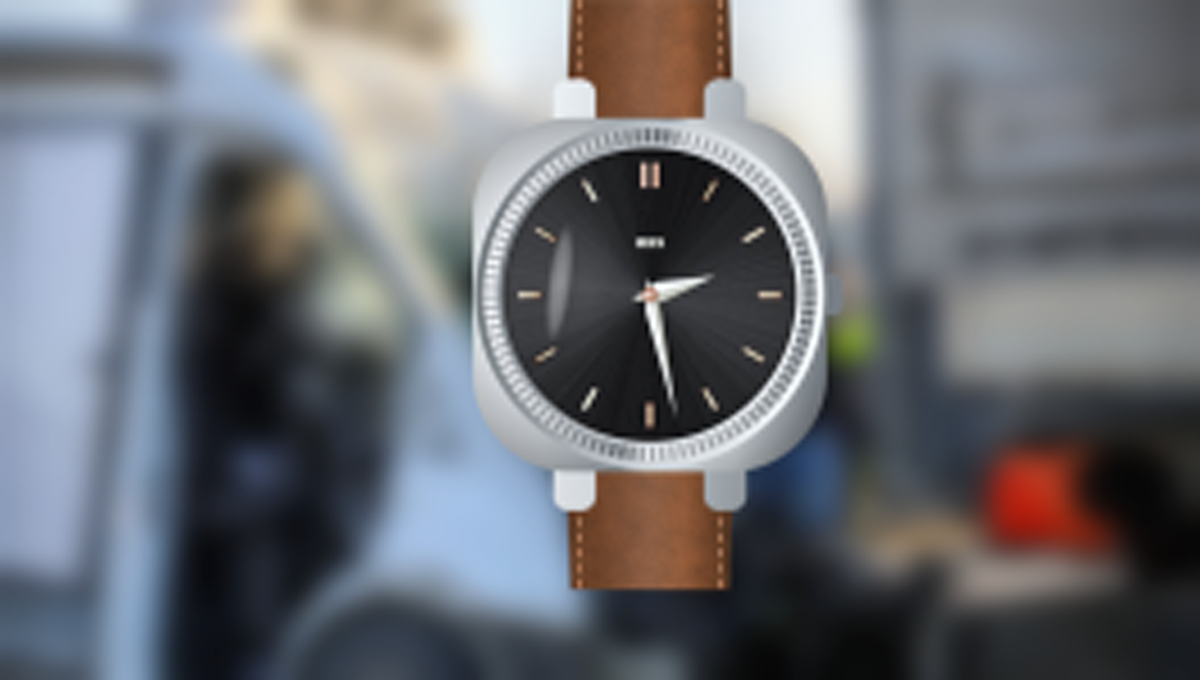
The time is 2,28
